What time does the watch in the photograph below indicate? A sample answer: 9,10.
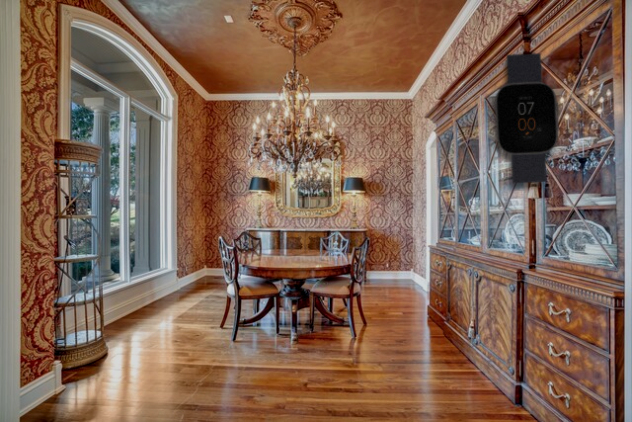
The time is 7,00
